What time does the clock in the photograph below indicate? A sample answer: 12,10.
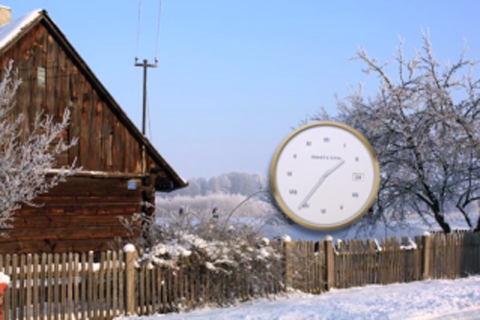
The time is 1,36
